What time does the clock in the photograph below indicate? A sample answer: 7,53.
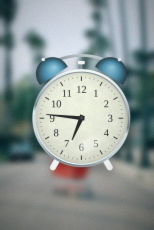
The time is 6,46
